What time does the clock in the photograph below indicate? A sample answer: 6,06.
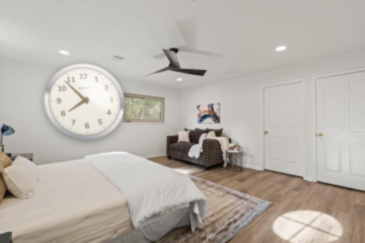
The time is 7,53
